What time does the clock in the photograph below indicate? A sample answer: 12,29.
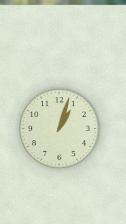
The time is 1,03
